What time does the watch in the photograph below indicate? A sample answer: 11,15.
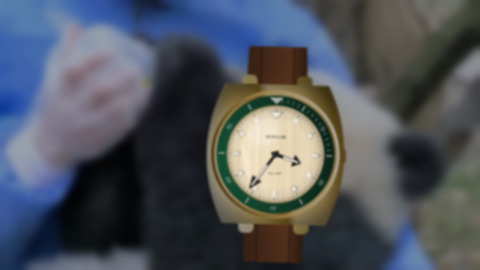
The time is 3,36
